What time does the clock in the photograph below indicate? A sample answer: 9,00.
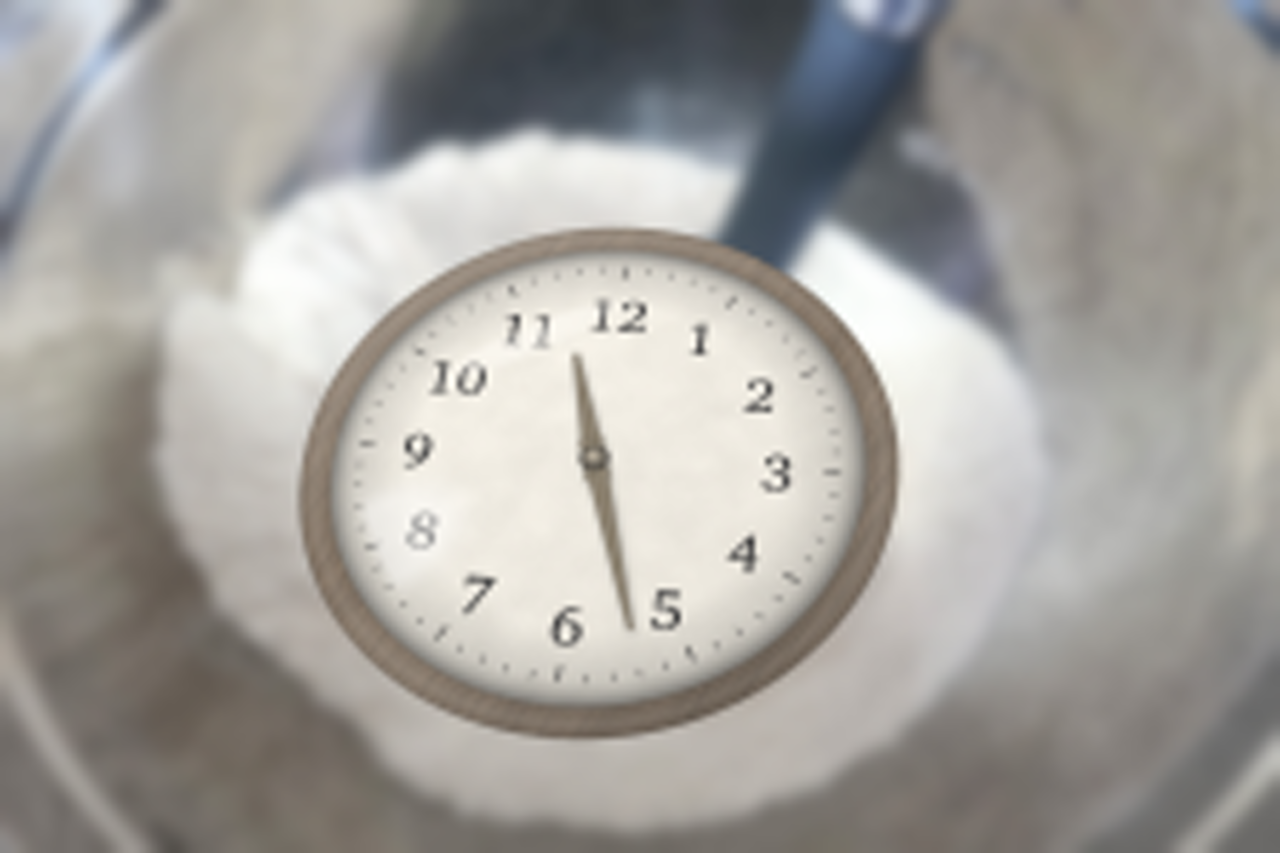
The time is 11,27
